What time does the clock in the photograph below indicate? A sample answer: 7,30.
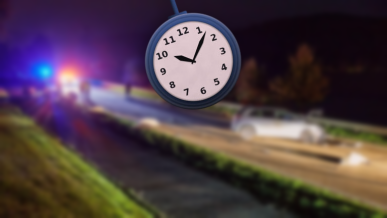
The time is 10,07
